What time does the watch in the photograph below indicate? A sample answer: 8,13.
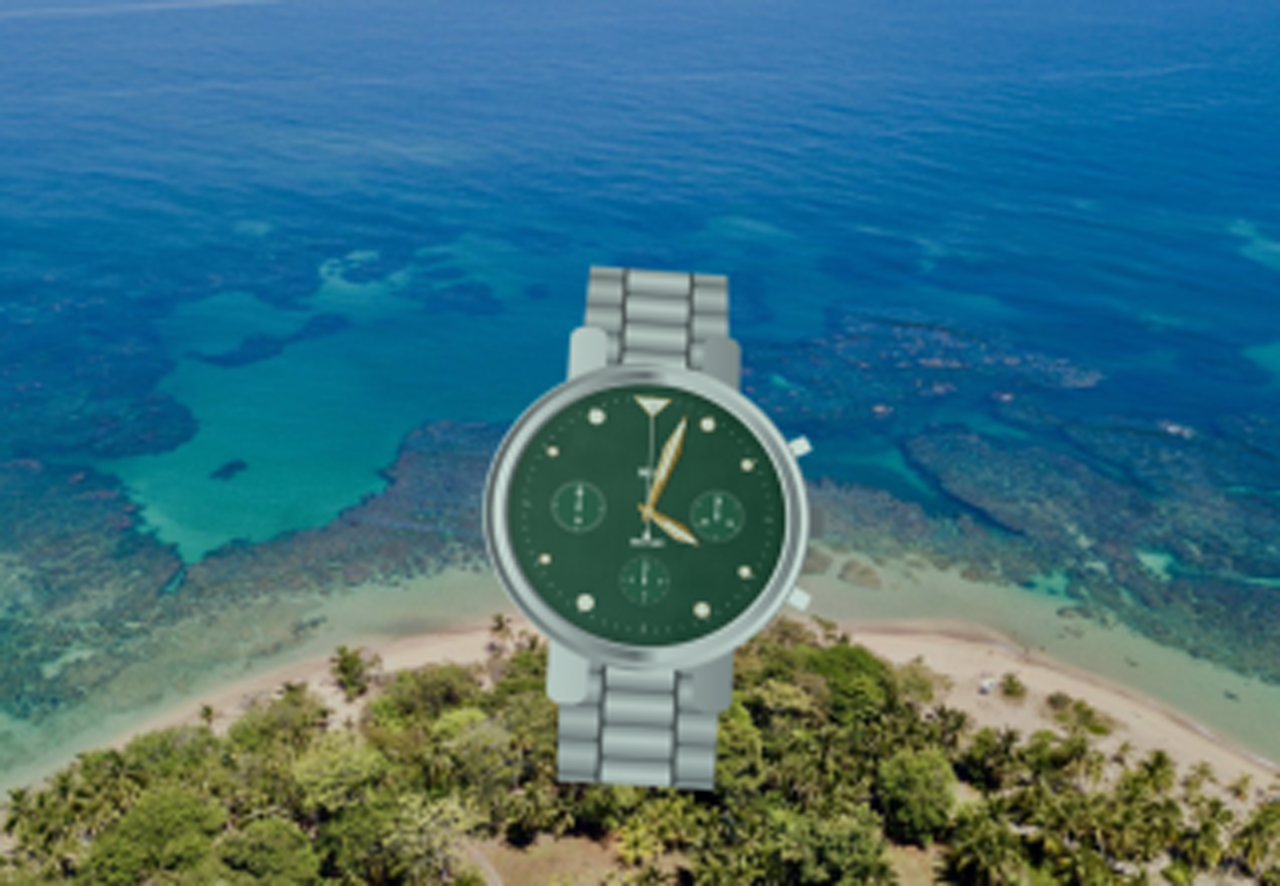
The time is 4,03
